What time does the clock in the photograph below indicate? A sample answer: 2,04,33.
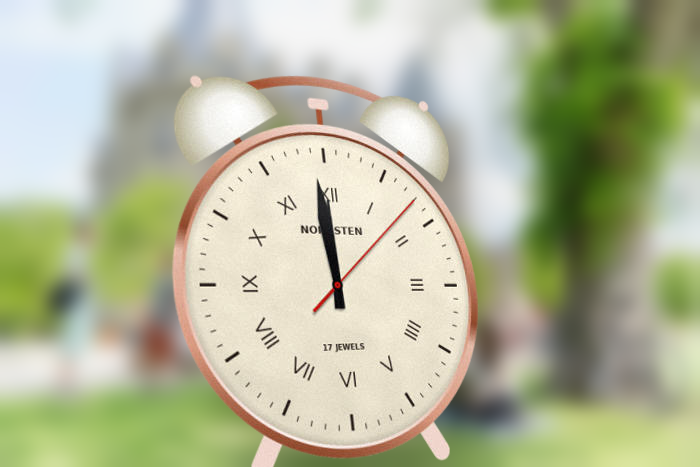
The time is 11,59,08
